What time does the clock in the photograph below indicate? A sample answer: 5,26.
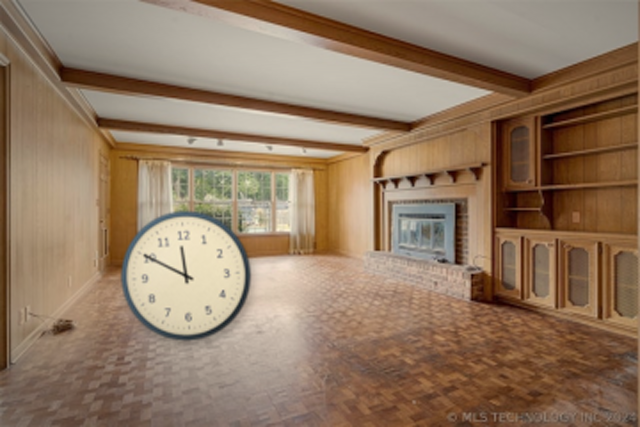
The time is 11,50
